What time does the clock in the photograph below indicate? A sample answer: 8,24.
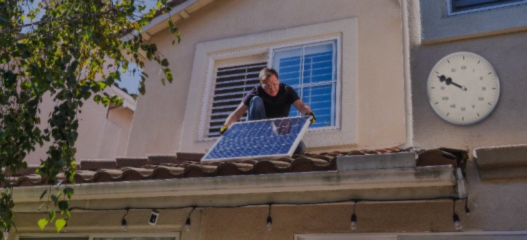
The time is 9,49
